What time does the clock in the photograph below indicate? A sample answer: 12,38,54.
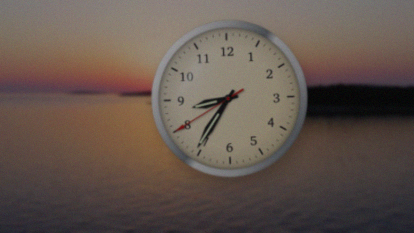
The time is 8,35,40
